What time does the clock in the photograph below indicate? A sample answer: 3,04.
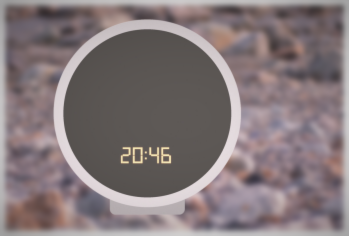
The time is 20,46
